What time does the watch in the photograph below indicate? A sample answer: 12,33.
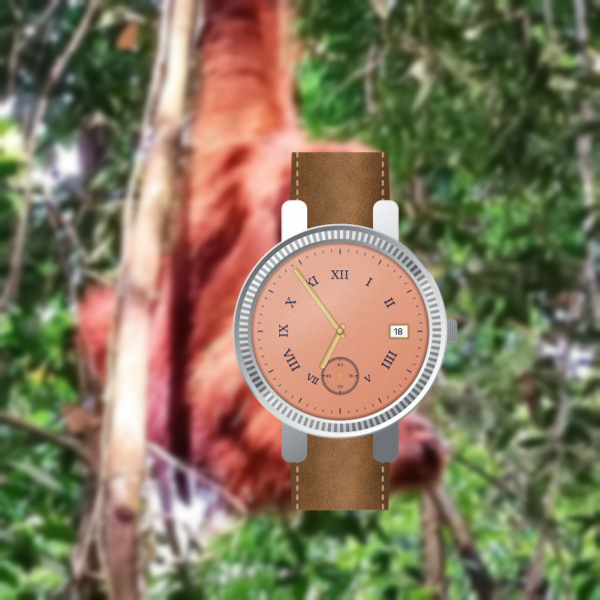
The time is 6,54
